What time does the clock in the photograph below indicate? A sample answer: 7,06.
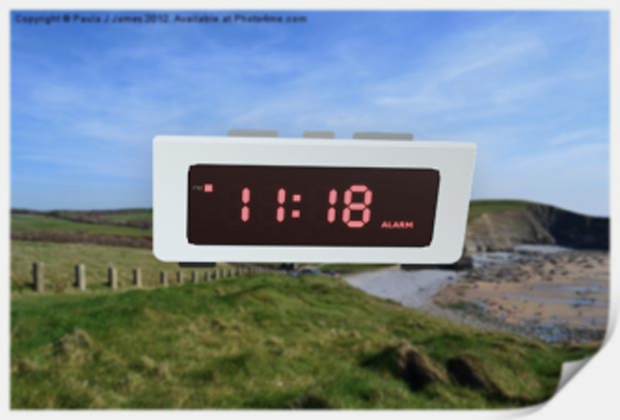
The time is 11,18
